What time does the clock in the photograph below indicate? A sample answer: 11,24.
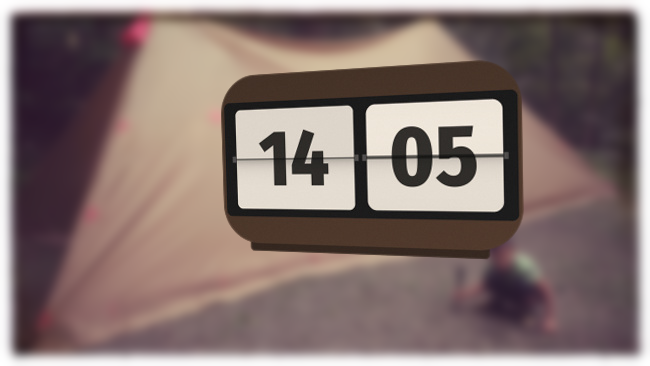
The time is 14,05
